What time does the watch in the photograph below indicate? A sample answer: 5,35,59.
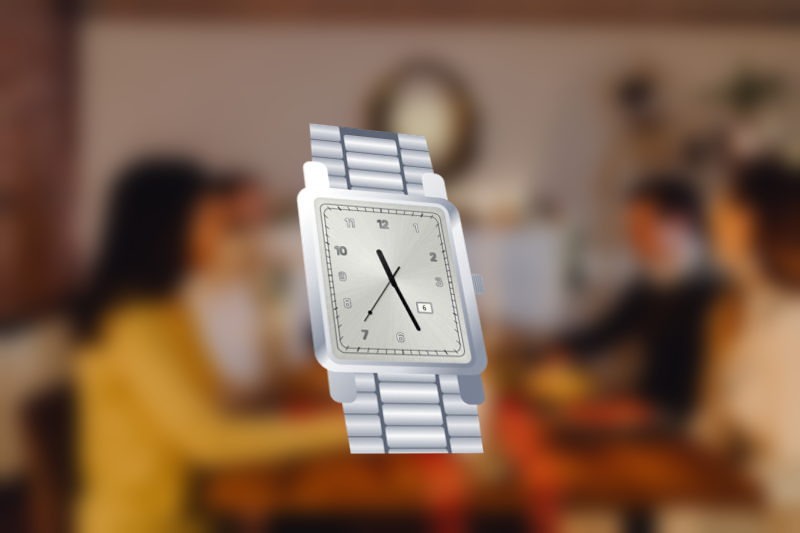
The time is 11,26,36
